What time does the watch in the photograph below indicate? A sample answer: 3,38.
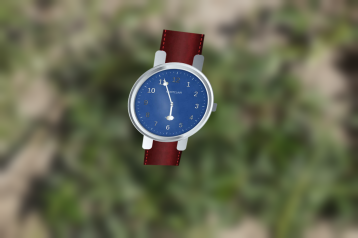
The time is 5,56
